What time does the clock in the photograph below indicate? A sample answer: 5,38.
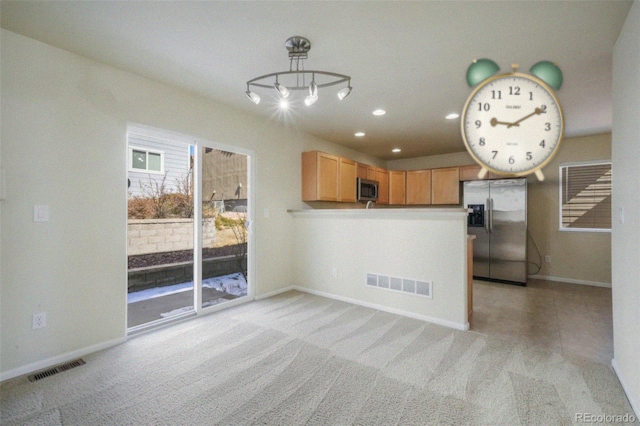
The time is 9,10
